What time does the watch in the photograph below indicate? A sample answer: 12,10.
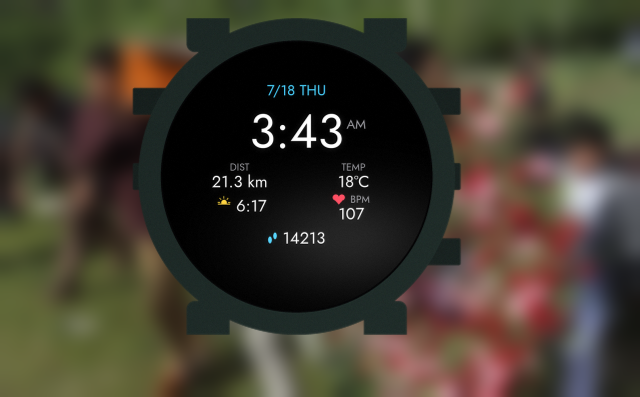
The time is 3,43
